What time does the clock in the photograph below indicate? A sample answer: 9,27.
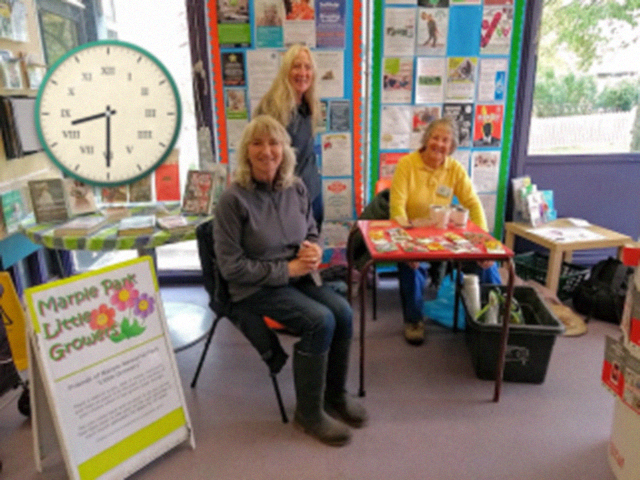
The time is 8,30
